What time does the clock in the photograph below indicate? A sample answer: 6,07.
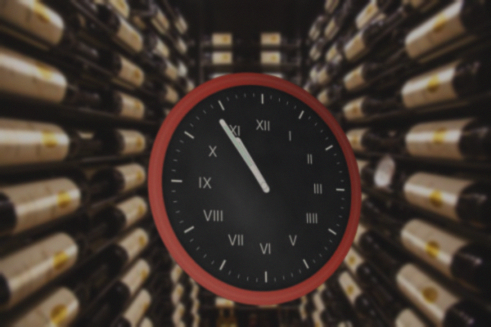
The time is 10,54
